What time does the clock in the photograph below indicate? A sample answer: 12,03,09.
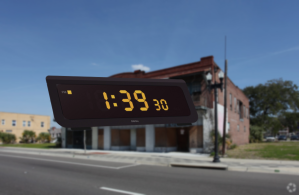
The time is 1,39,30
